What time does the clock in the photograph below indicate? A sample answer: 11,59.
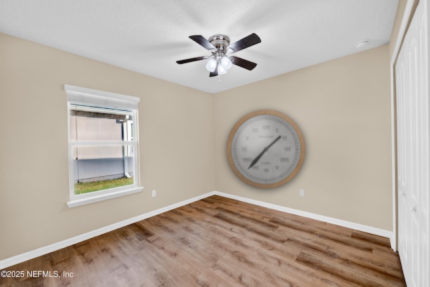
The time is 1,37
